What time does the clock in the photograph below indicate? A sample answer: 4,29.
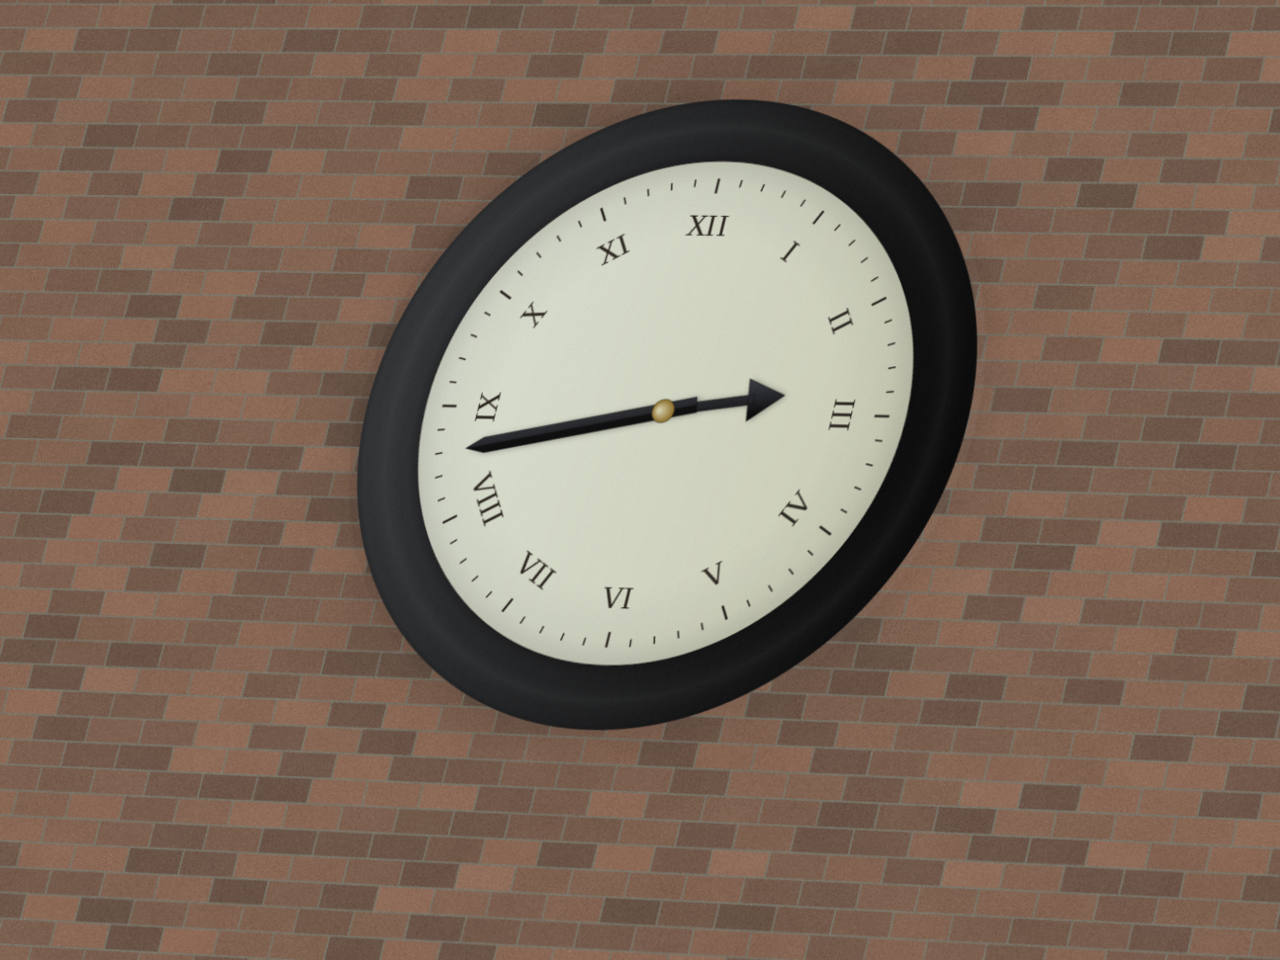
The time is 2,43
